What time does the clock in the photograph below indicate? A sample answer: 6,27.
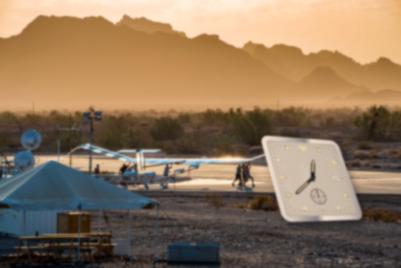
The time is 12,39
